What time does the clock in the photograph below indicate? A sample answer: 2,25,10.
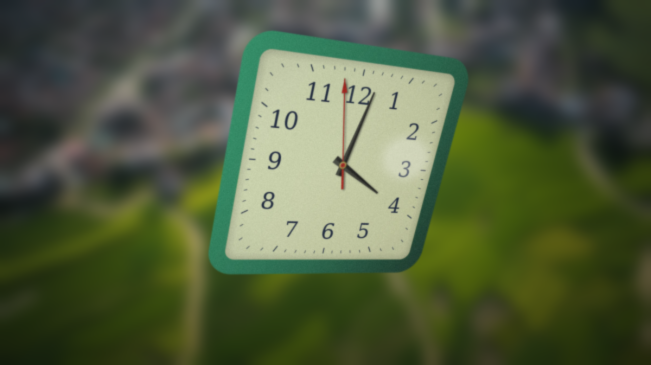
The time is 4,01,58
